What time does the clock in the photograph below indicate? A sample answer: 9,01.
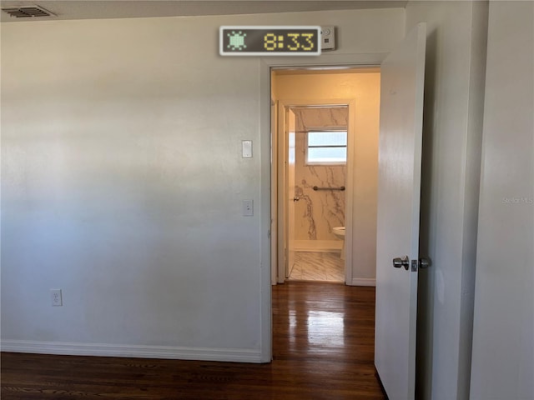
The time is 8,33
